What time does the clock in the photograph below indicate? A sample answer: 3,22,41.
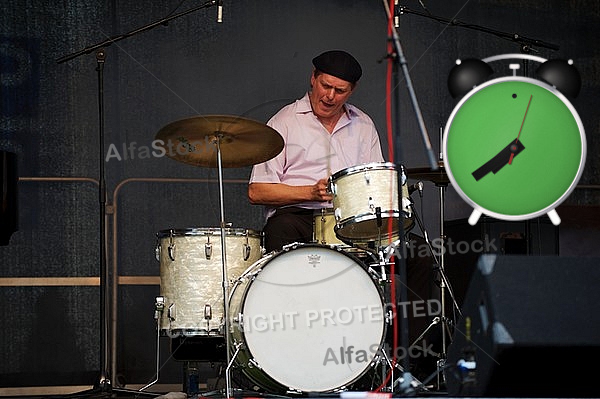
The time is 7,39,03
